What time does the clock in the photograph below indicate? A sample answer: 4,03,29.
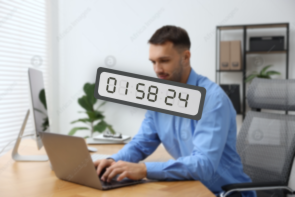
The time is 1,58,24
